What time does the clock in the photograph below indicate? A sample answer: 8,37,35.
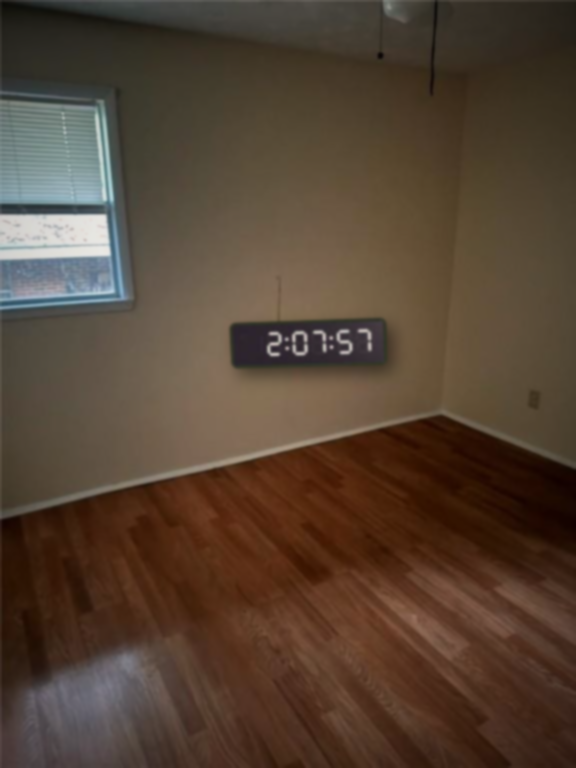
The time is 2,07,57
